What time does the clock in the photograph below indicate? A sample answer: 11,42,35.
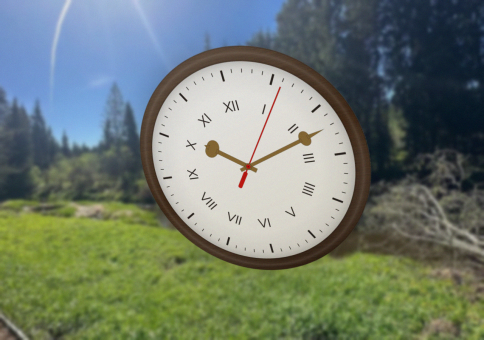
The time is 10,12,06
